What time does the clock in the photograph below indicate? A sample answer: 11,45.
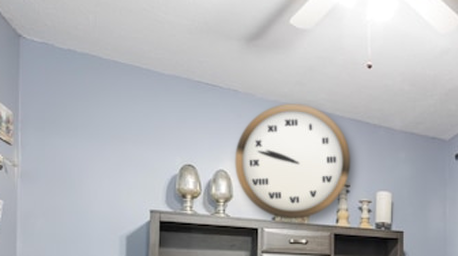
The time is 9,48
